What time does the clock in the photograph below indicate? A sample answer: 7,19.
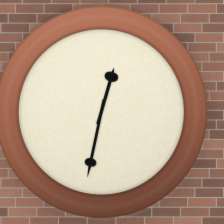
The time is 12,32
